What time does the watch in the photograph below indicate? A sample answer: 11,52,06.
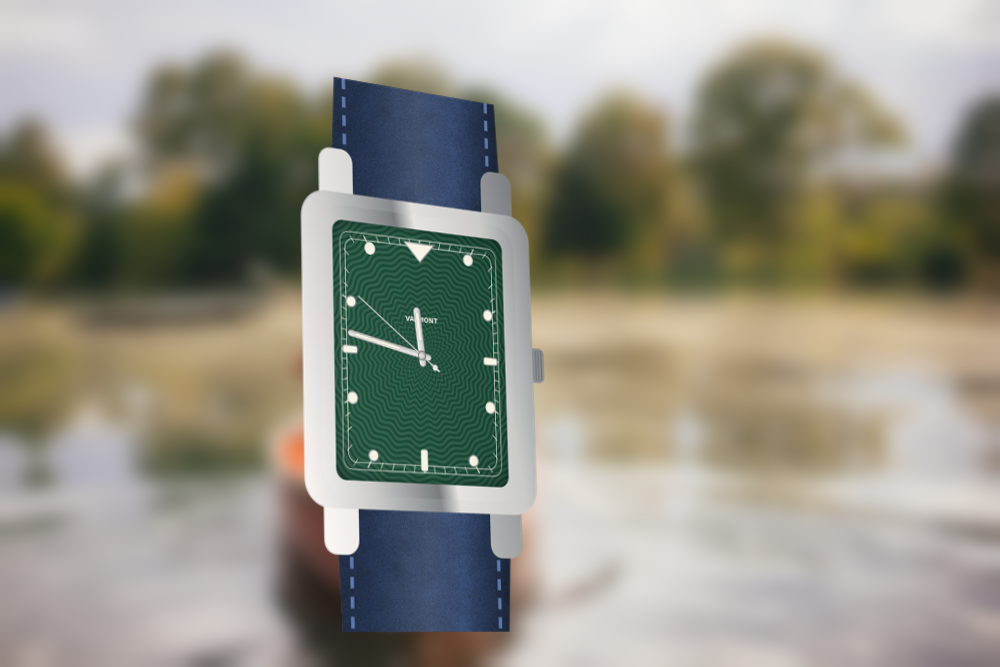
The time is 11,46,51
